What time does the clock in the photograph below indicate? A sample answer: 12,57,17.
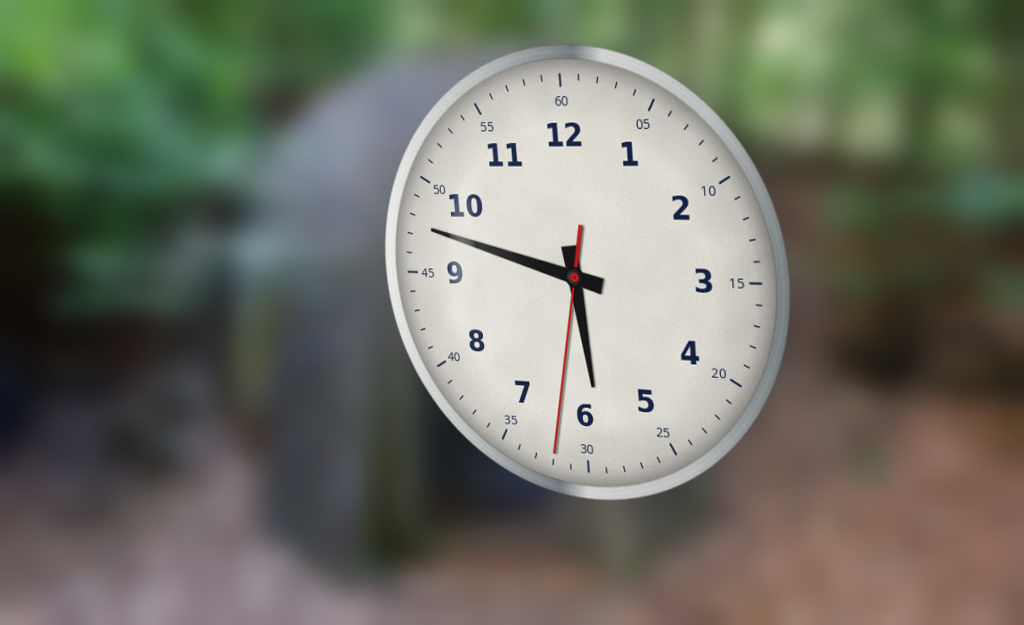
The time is 5,47,32
